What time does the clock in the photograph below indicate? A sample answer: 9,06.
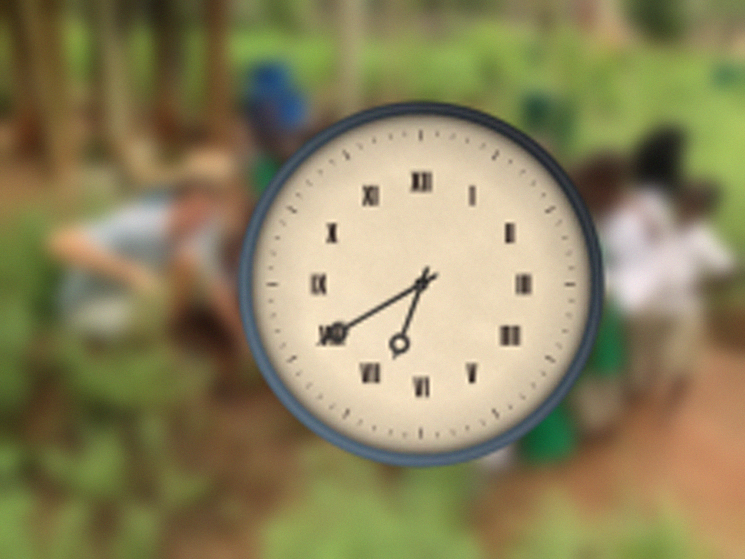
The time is 6,40
